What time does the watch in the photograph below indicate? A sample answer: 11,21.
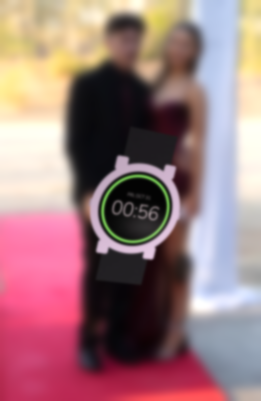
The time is 0,56
